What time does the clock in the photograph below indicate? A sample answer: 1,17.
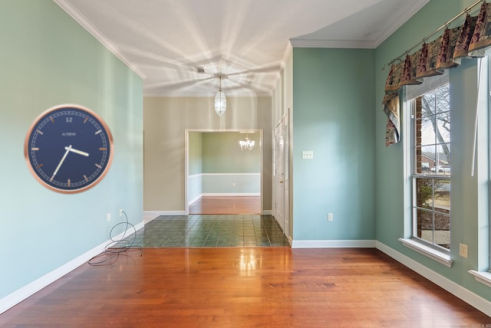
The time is 3,35
